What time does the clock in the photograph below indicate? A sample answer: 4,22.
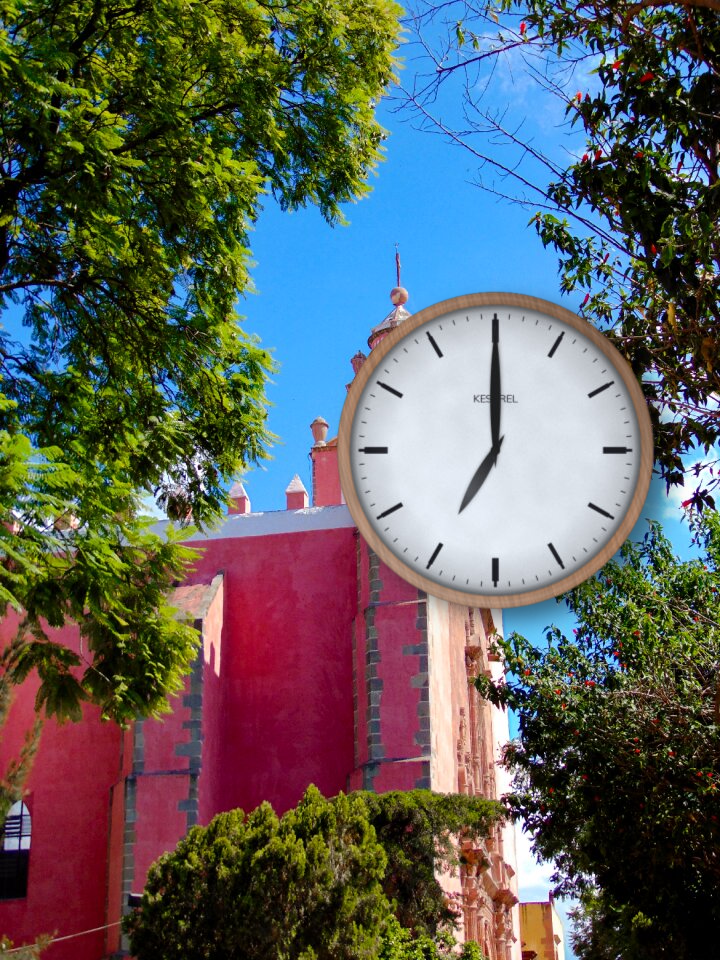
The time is 7,00
